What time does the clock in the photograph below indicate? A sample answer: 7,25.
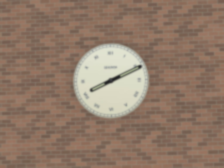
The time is 8,11
